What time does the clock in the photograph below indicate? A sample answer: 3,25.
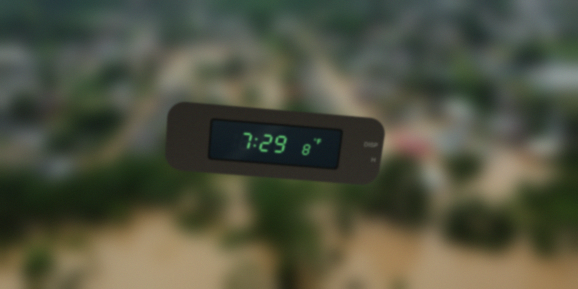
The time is 7,29
